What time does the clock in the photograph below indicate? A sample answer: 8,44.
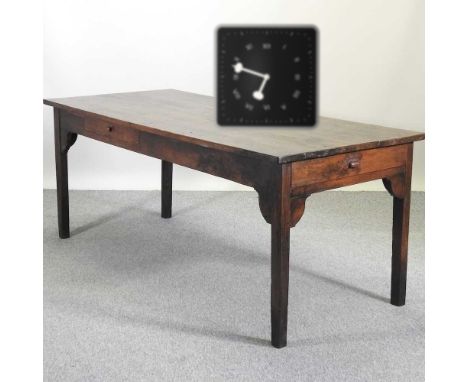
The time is 6,48
